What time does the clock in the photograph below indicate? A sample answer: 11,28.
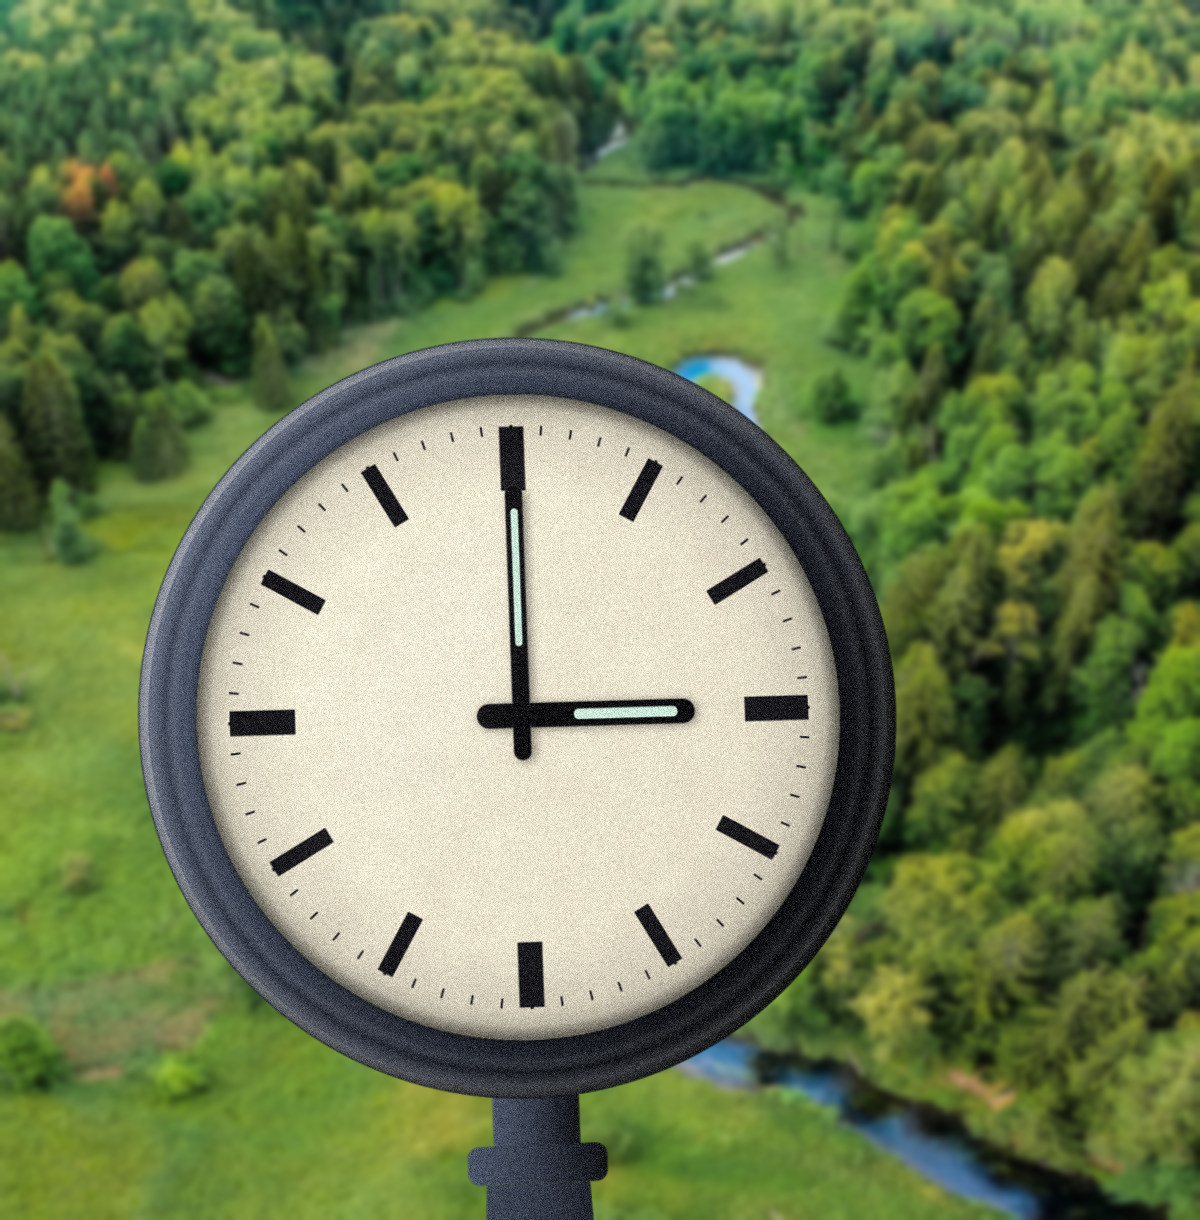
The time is 3,00
